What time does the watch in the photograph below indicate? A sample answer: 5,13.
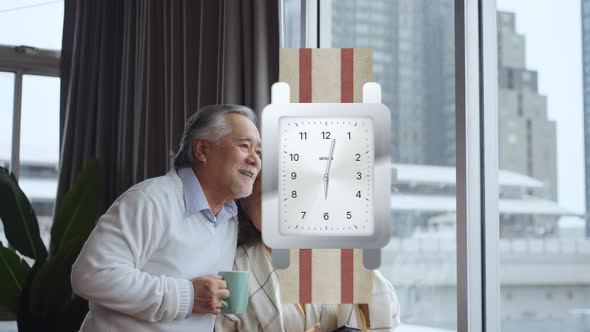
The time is 6,02
